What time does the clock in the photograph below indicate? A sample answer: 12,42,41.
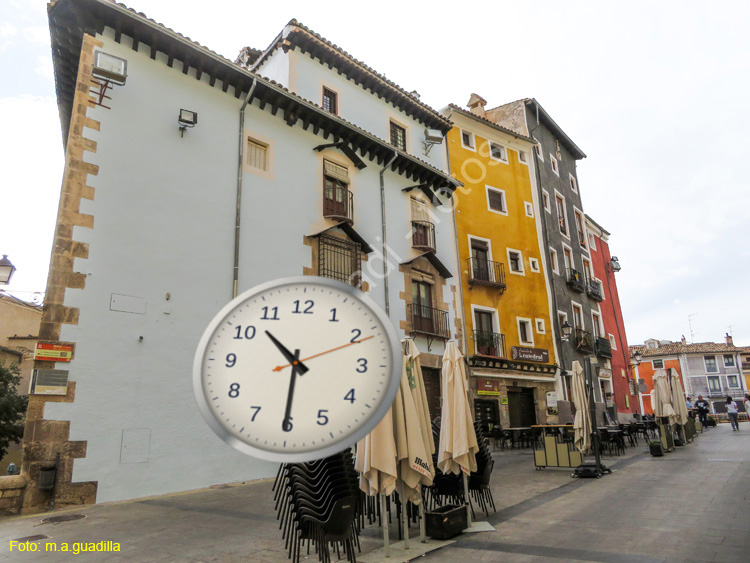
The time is 10,30,11
